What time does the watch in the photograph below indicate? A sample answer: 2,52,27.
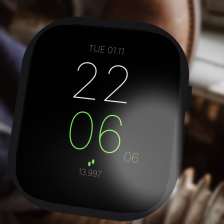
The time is 22,06,06
